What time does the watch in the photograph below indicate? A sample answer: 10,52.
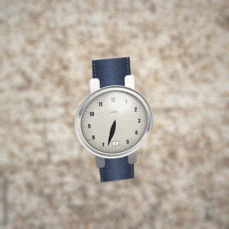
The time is 6,33
